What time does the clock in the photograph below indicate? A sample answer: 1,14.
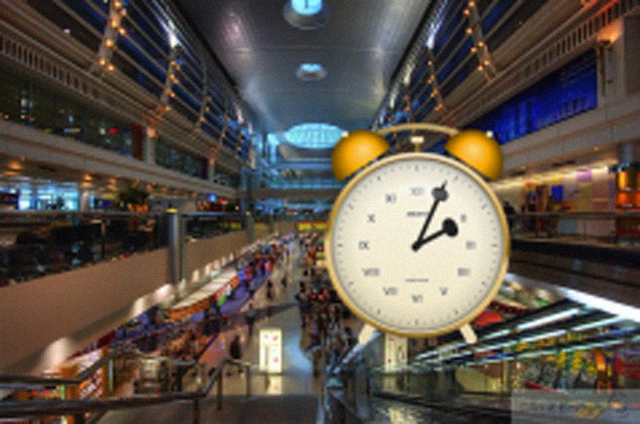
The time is 2,04
